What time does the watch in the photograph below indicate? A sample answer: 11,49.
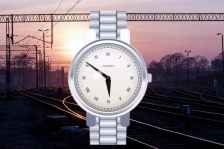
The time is 5,51
